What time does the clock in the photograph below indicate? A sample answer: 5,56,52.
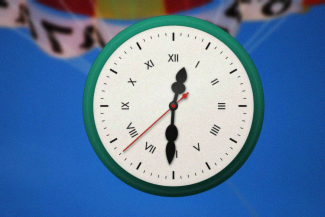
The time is 12,30,38
